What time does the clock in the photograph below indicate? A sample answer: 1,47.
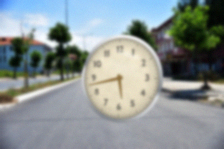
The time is 5,43
